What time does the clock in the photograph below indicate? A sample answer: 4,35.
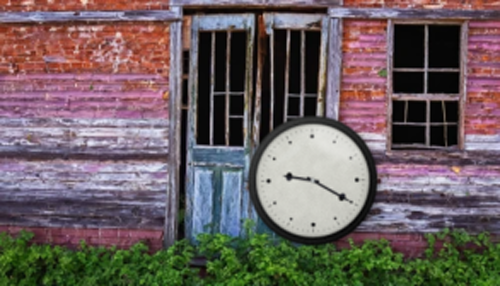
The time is 9,20
